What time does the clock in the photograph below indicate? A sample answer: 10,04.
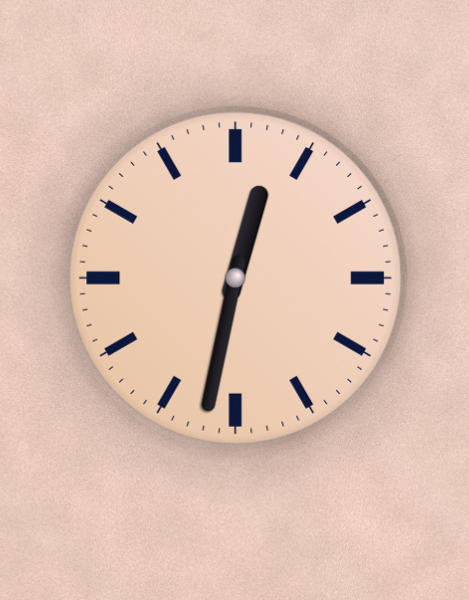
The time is 12,32
